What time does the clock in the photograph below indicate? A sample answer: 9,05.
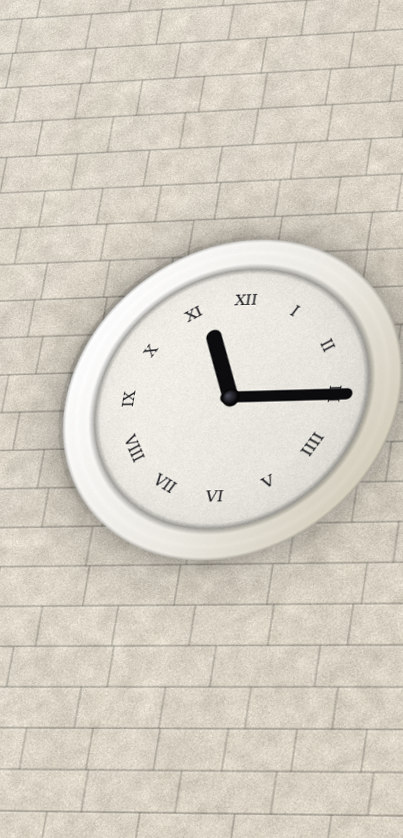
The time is 11,15
